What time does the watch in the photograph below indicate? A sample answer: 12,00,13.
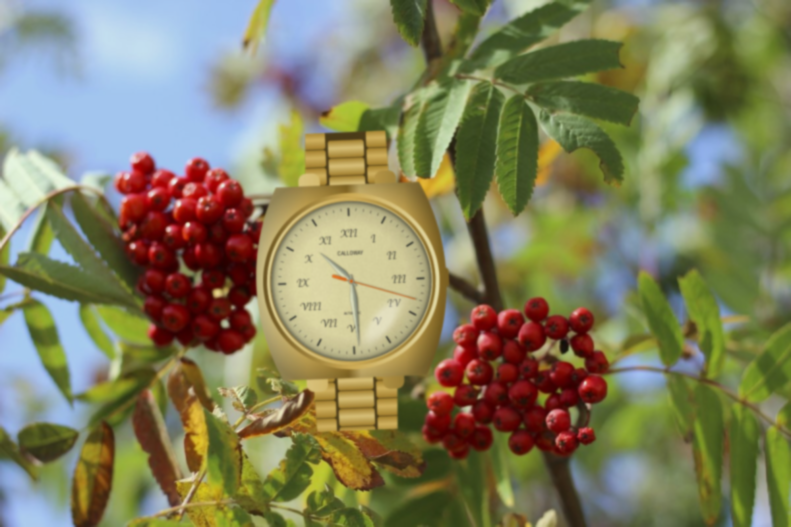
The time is 10,29,18
